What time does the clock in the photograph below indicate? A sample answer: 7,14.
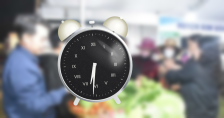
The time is 6,31
